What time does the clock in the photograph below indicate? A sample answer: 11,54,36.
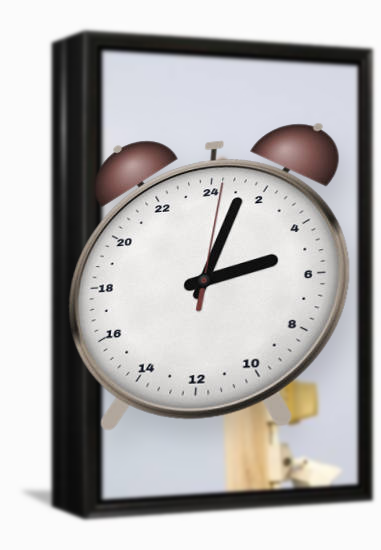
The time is 5,03,01
